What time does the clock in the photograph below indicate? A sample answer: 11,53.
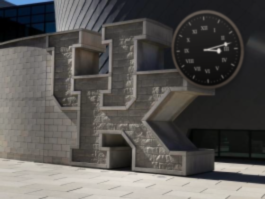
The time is 3,13
